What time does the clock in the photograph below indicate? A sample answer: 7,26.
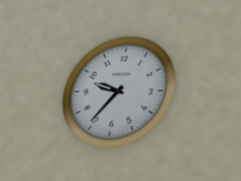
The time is 9,36
